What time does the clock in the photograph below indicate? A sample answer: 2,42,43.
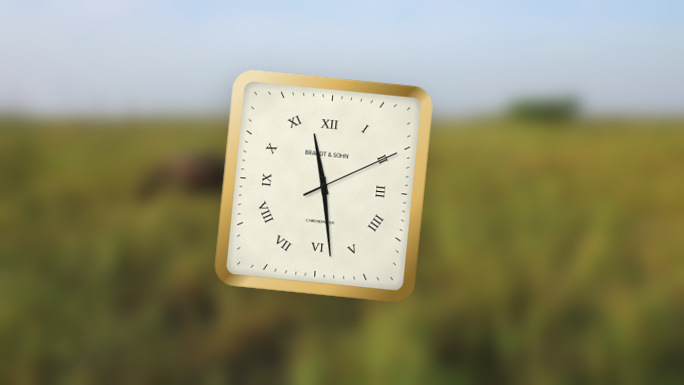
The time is 11,28,10
